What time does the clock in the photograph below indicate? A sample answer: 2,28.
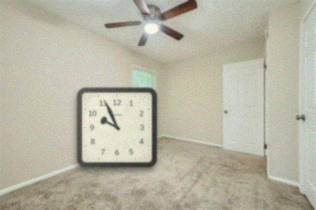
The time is 9,56
